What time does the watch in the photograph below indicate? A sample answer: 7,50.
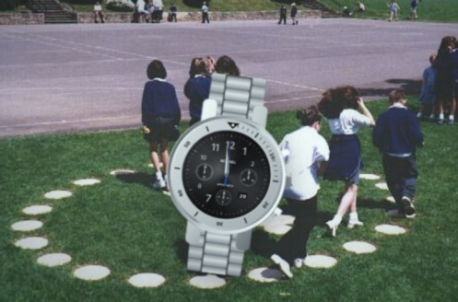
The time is 11,59
